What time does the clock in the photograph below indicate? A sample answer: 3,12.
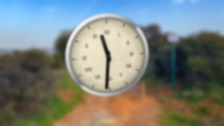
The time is 11,31
